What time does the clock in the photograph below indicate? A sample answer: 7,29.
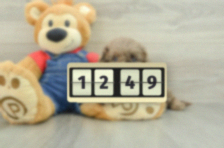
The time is 12,49
